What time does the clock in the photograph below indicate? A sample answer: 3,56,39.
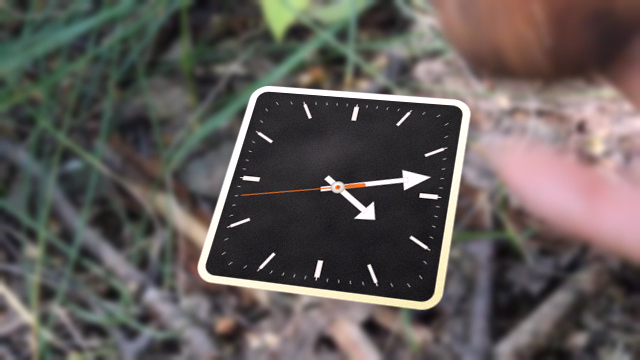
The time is 4,12,43
